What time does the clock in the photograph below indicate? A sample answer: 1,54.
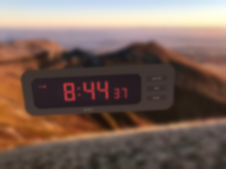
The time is 8,44
